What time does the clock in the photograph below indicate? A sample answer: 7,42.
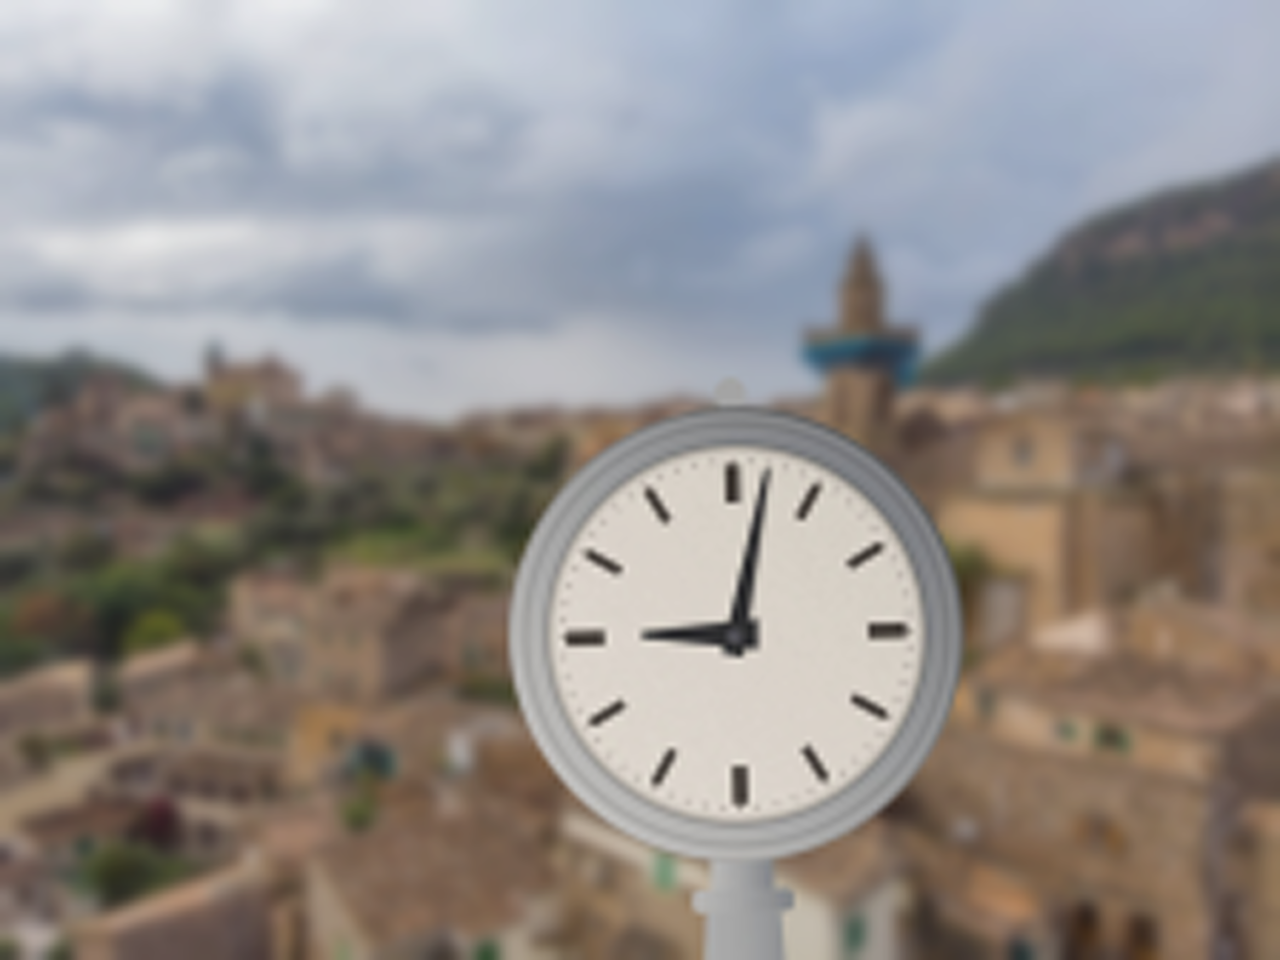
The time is 9,02
